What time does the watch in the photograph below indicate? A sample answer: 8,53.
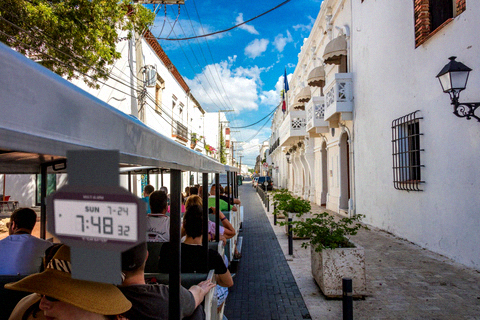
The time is 7,48
